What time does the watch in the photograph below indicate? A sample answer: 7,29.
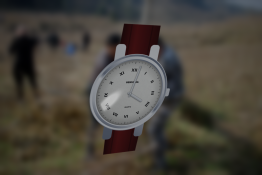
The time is 4,02
